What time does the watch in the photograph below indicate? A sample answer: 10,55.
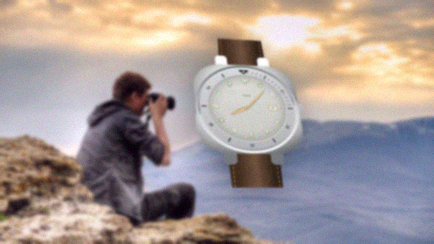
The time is 8,07
